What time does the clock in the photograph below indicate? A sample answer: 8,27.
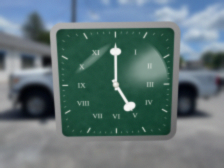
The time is 5,00
